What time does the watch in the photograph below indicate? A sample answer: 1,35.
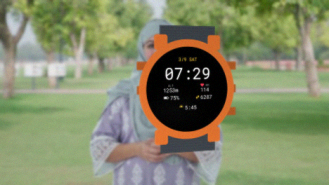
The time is 7,29
